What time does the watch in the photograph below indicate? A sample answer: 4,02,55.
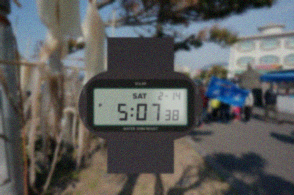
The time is 5,07,38
